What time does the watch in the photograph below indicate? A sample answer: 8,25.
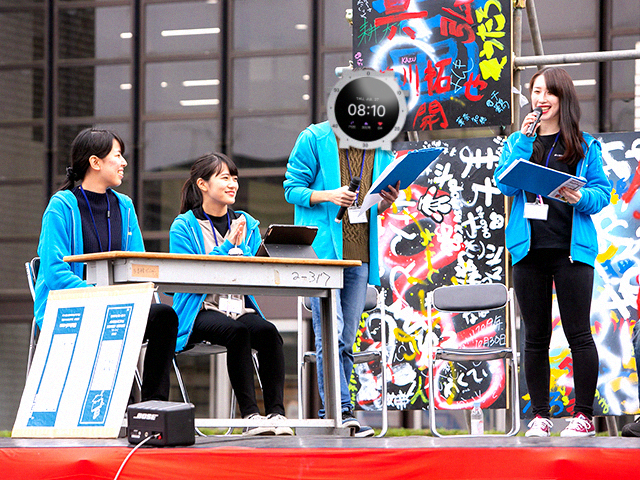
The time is 8,10
